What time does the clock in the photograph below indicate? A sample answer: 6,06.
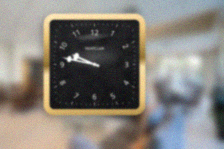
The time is 9,47
